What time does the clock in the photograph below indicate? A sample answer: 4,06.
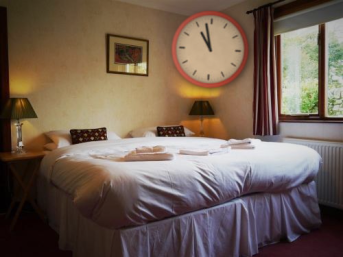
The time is 10,58
